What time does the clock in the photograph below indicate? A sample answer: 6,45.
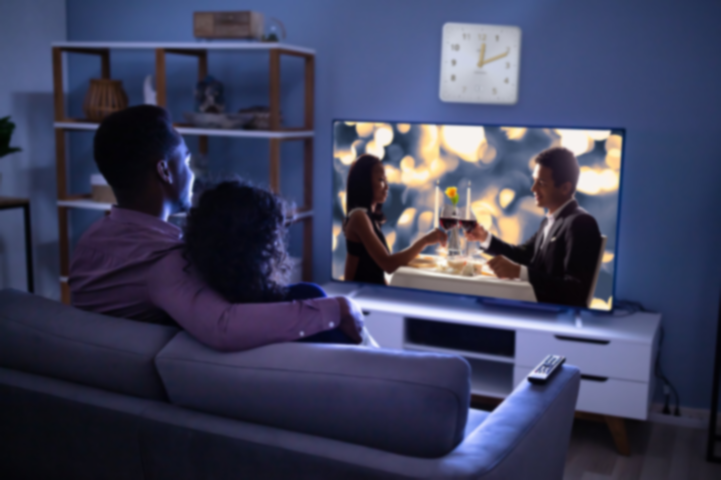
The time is 12,11
